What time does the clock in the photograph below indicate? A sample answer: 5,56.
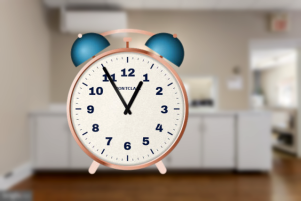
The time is 12,55
